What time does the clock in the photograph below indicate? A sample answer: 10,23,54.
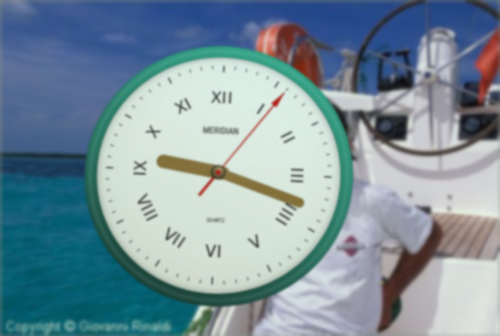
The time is 9,18,06
